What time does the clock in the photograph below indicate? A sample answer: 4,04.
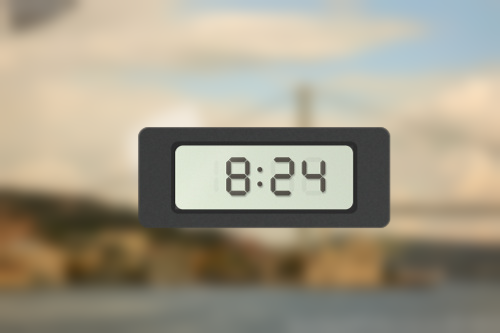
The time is 8,24
